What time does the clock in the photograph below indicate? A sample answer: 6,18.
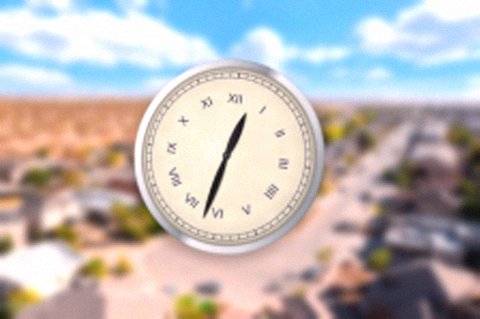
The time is 12,32
